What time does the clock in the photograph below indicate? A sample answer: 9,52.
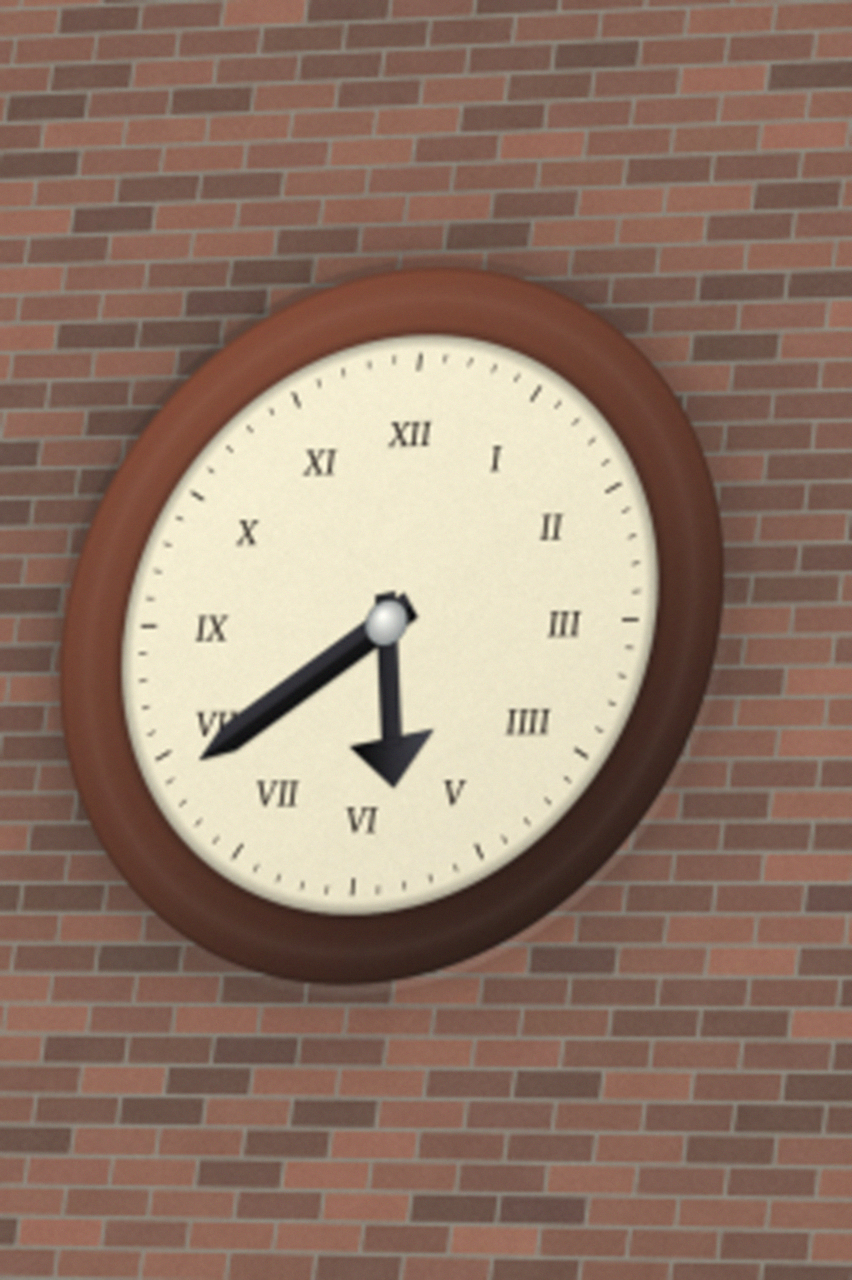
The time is 5,39
